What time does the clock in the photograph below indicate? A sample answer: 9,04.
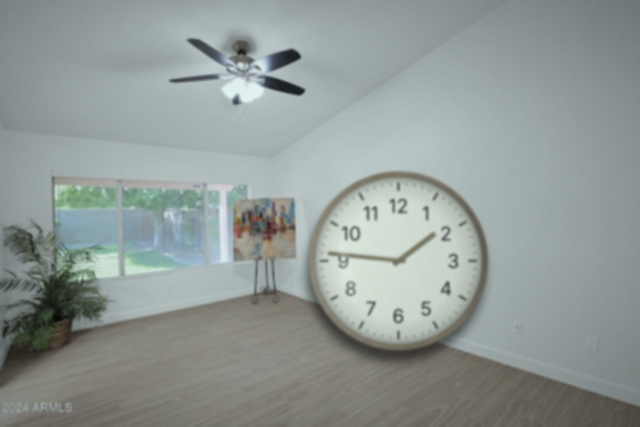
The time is 1,46
